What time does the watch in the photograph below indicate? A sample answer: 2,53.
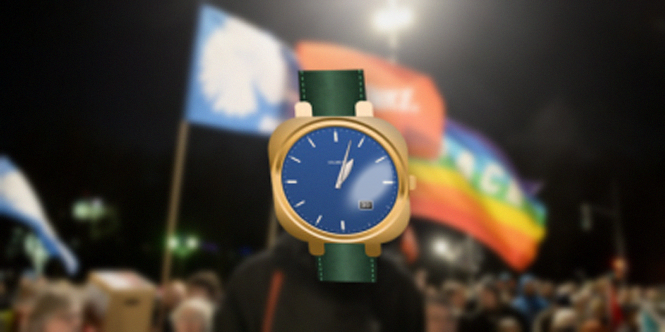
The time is 1,03
